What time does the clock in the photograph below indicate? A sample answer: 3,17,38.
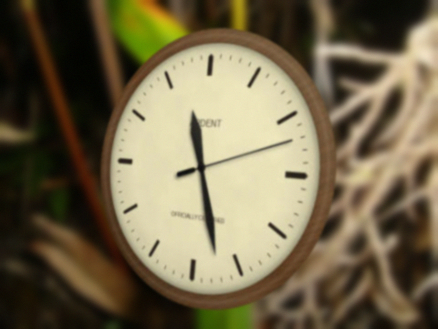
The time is 11,27,12
